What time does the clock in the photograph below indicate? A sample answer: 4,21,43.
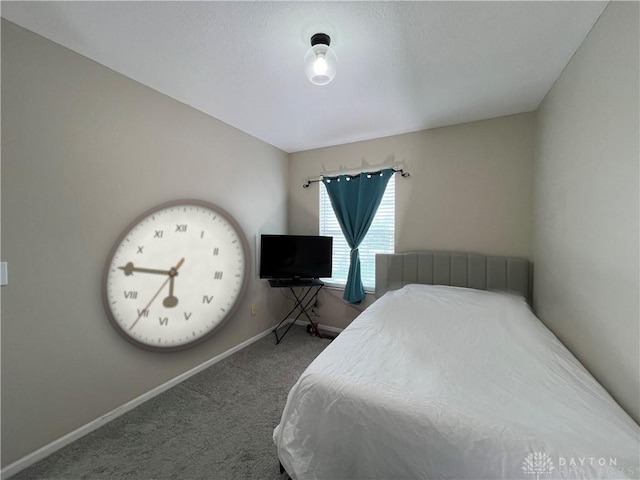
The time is 5,45,35
